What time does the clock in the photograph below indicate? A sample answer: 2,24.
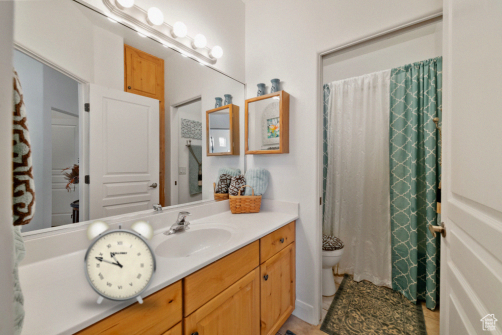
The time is 10,48
